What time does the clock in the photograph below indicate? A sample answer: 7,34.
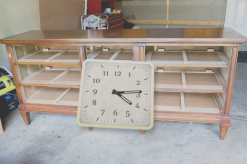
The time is 4,14
